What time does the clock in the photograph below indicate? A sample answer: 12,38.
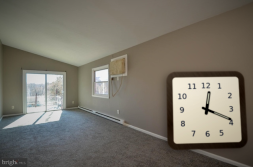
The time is 12,19
